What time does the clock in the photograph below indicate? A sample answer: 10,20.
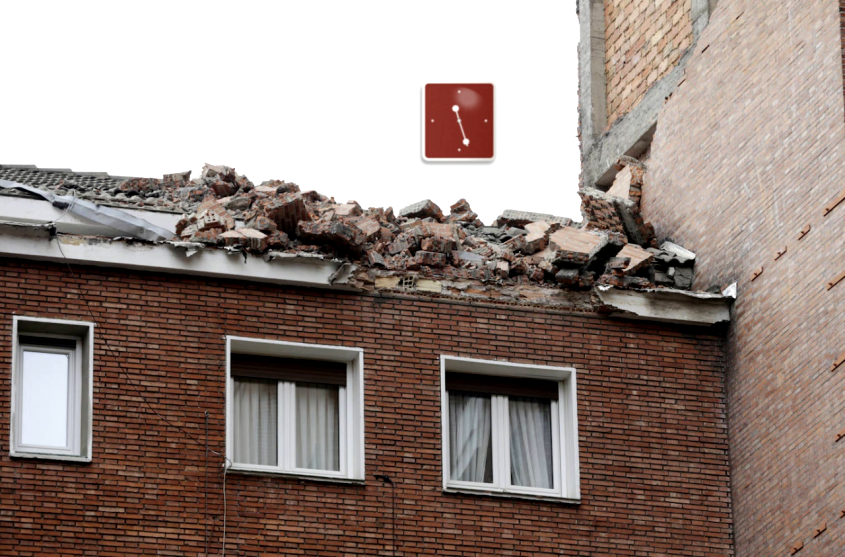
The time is 11,27
